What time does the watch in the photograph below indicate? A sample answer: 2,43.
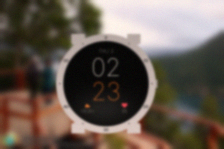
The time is 2,23
